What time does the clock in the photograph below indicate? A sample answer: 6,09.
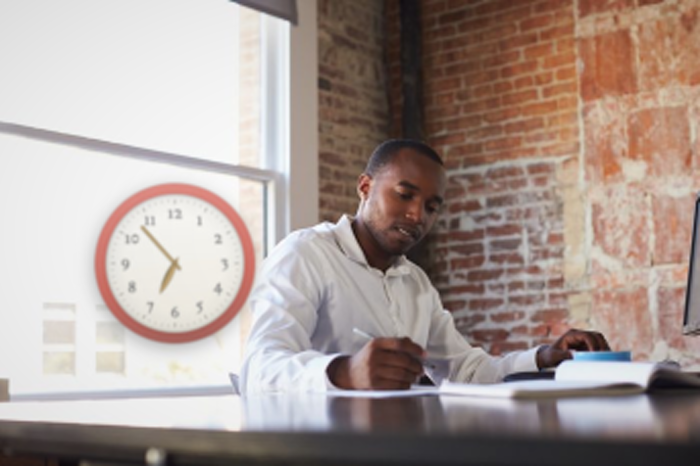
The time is 6,53
